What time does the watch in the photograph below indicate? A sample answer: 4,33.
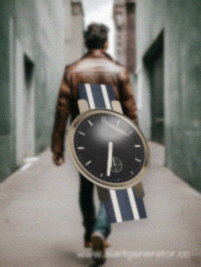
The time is 6,33
